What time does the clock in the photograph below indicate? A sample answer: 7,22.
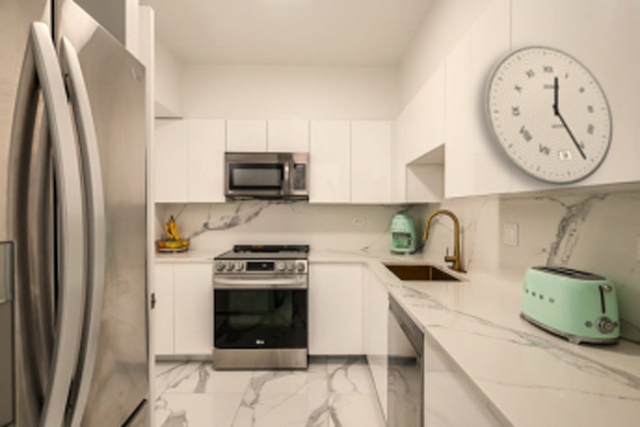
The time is 12,26
